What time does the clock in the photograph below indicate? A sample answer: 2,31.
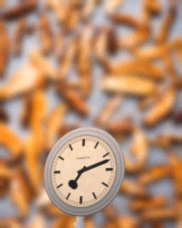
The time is 7,12
